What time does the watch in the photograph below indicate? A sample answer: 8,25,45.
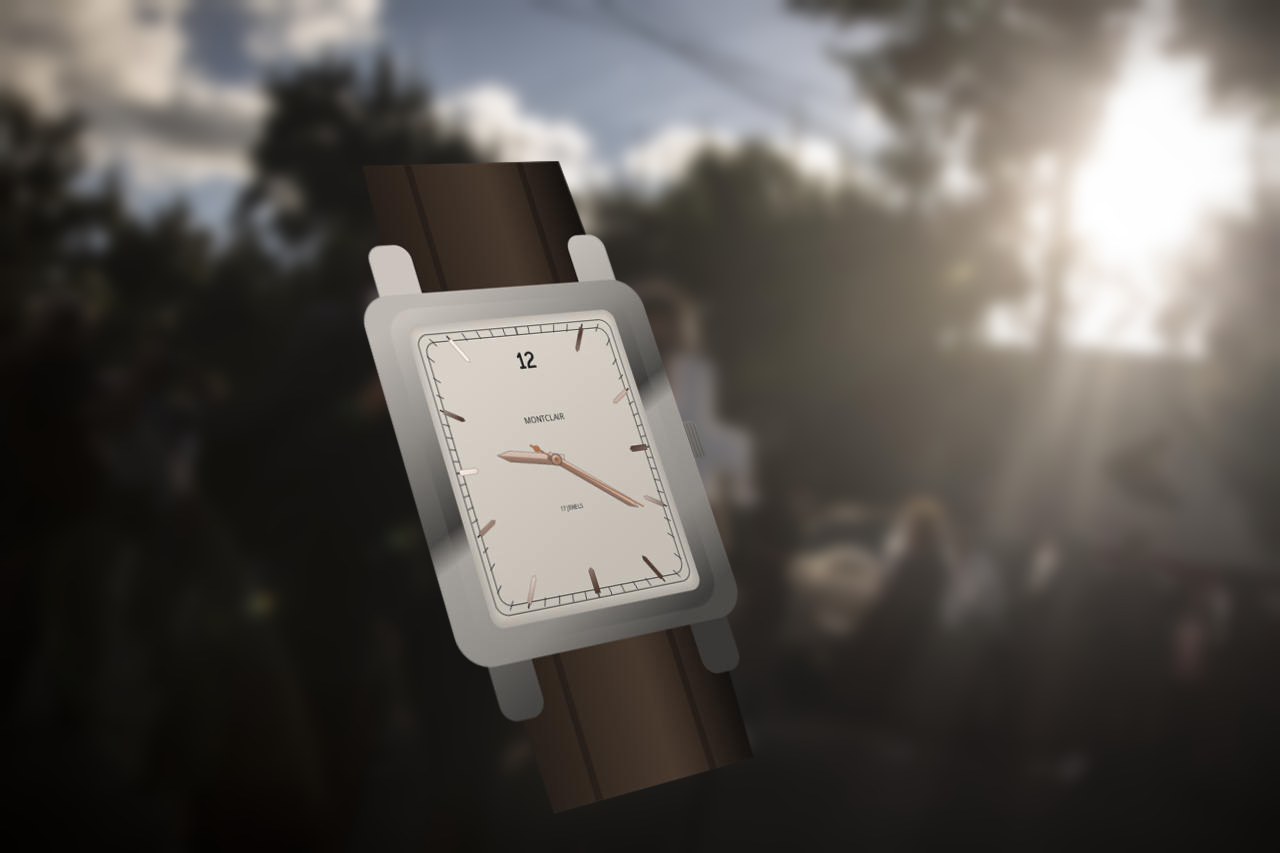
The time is 9,21,21
